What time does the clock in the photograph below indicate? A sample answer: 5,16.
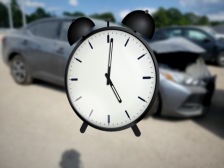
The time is 5,01
